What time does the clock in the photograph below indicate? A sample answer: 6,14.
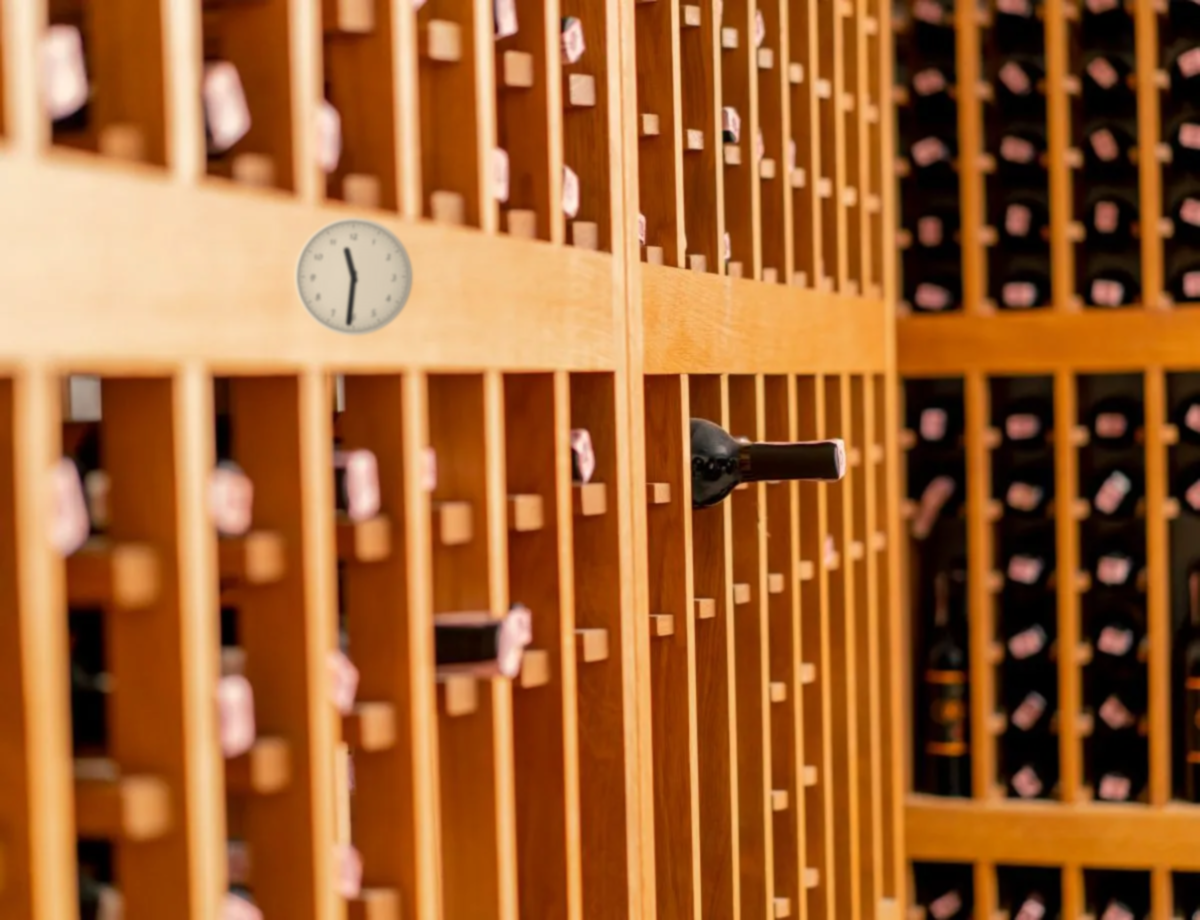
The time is 11,31
